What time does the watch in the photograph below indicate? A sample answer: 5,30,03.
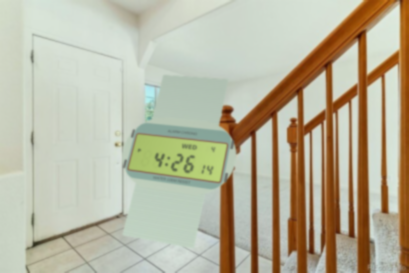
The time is 4,26,14
